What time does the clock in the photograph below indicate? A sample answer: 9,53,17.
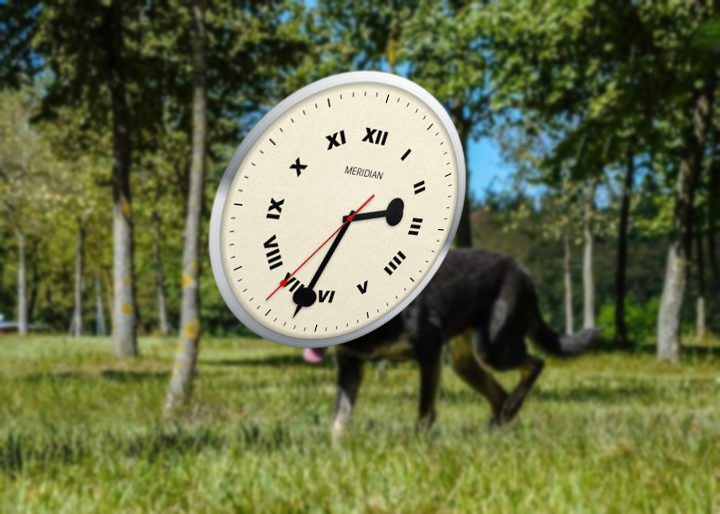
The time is 2,32,36
